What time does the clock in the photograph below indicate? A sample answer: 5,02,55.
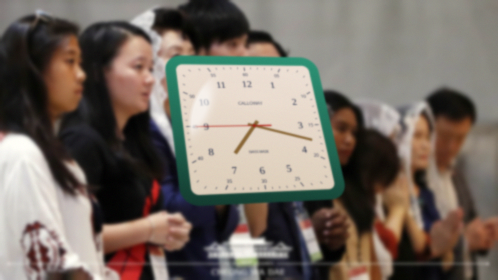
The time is 7,17,45
